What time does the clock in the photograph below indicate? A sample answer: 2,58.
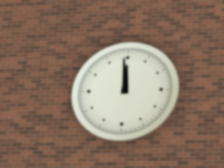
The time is 11,59
